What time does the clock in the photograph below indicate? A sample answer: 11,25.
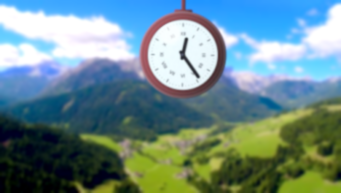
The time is 12,24
